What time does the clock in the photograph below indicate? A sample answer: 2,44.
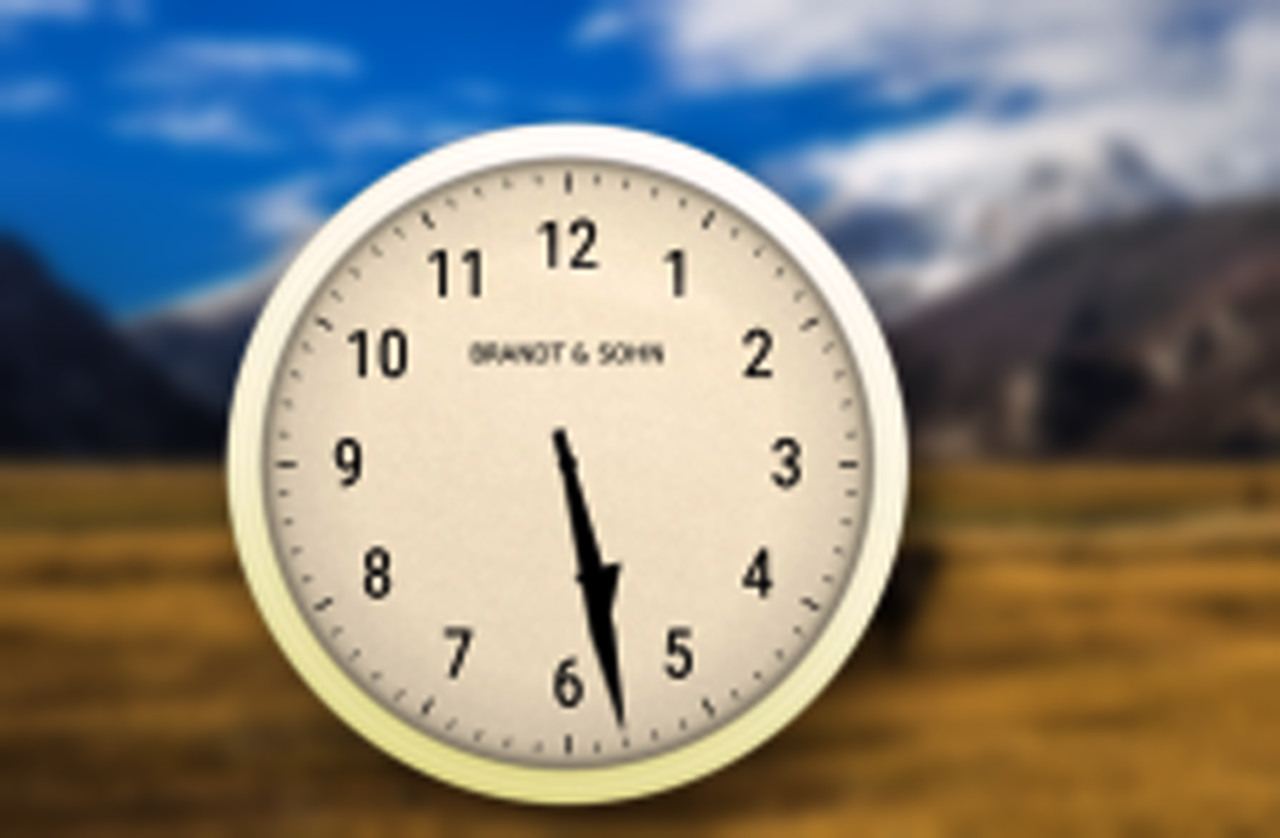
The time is 5,28
